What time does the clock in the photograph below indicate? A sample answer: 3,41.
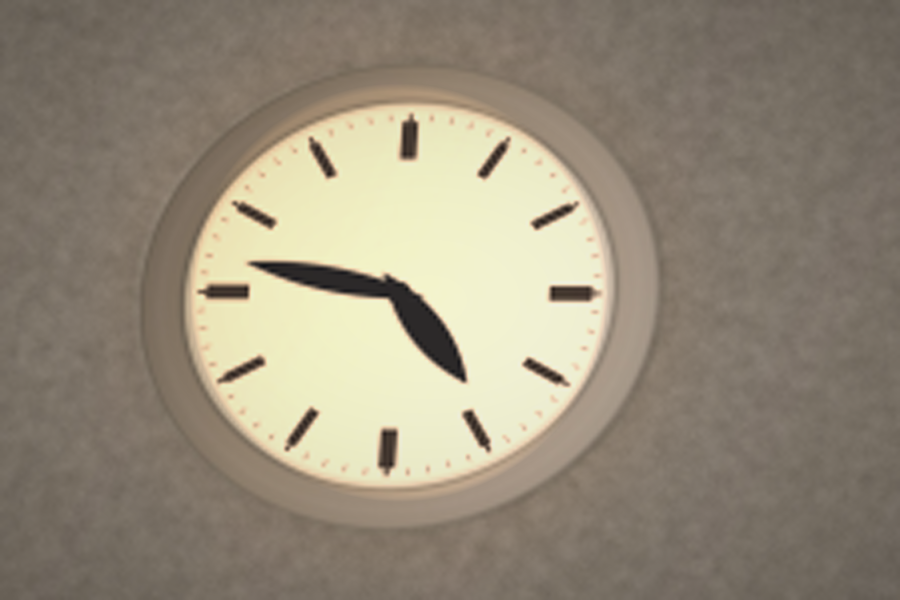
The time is 4,47
